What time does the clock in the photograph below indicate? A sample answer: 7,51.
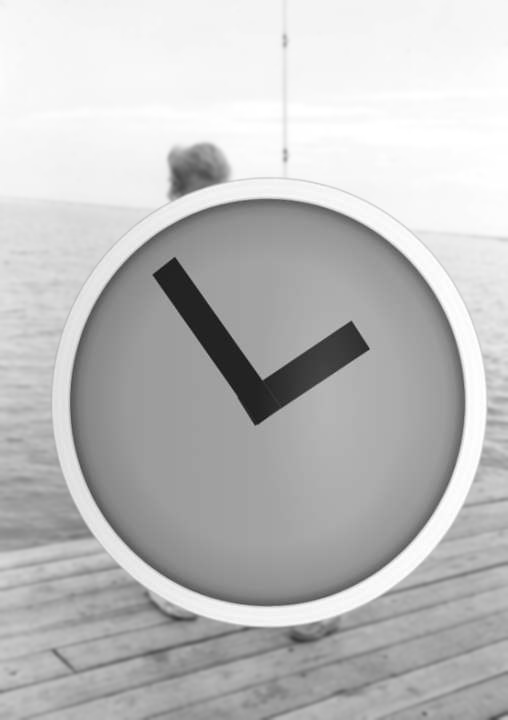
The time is 1,54
